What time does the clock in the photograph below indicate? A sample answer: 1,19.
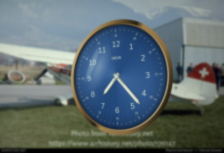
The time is 7,23
